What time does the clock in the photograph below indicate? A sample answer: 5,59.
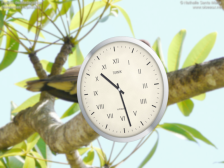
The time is 10,28
